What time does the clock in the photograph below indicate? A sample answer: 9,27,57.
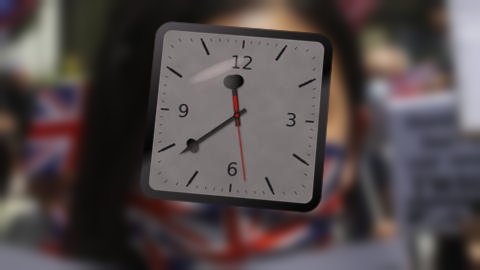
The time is 11,38,28
